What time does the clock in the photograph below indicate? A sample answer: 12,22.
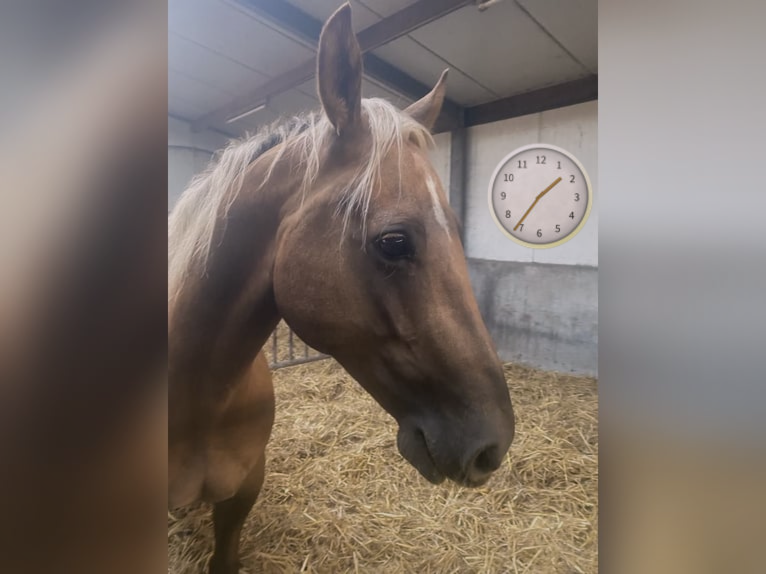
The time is 1,36
